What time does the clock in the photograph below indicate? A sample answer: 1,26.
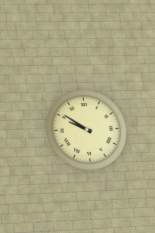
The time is 9,51
